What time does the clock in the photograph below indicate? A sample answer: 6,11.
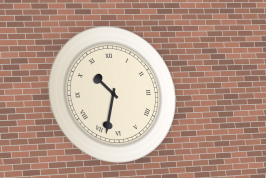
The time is 10,33
